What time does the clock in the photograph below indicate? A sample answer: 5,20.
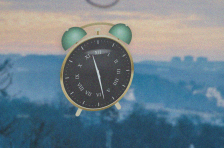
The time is 11,28
